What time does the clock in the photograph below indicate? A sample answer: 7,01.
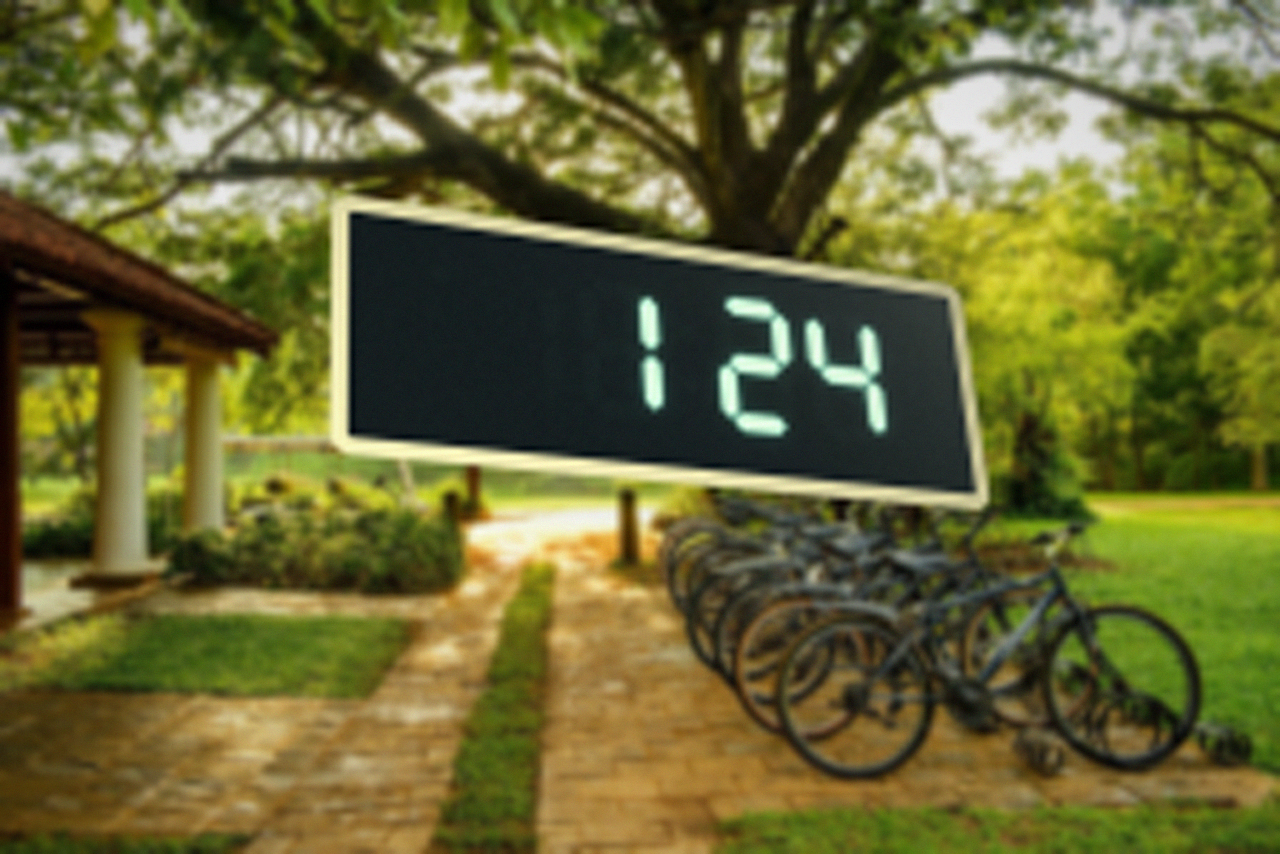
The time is 1,24
